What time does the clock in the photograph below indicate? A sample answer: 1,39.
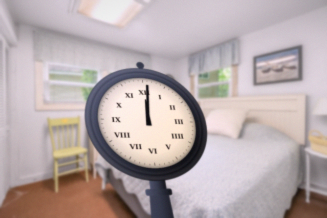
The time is 12,01
